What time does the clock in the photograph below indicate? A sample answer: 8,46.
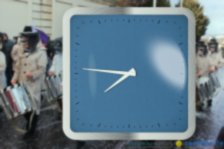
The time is 7,46
